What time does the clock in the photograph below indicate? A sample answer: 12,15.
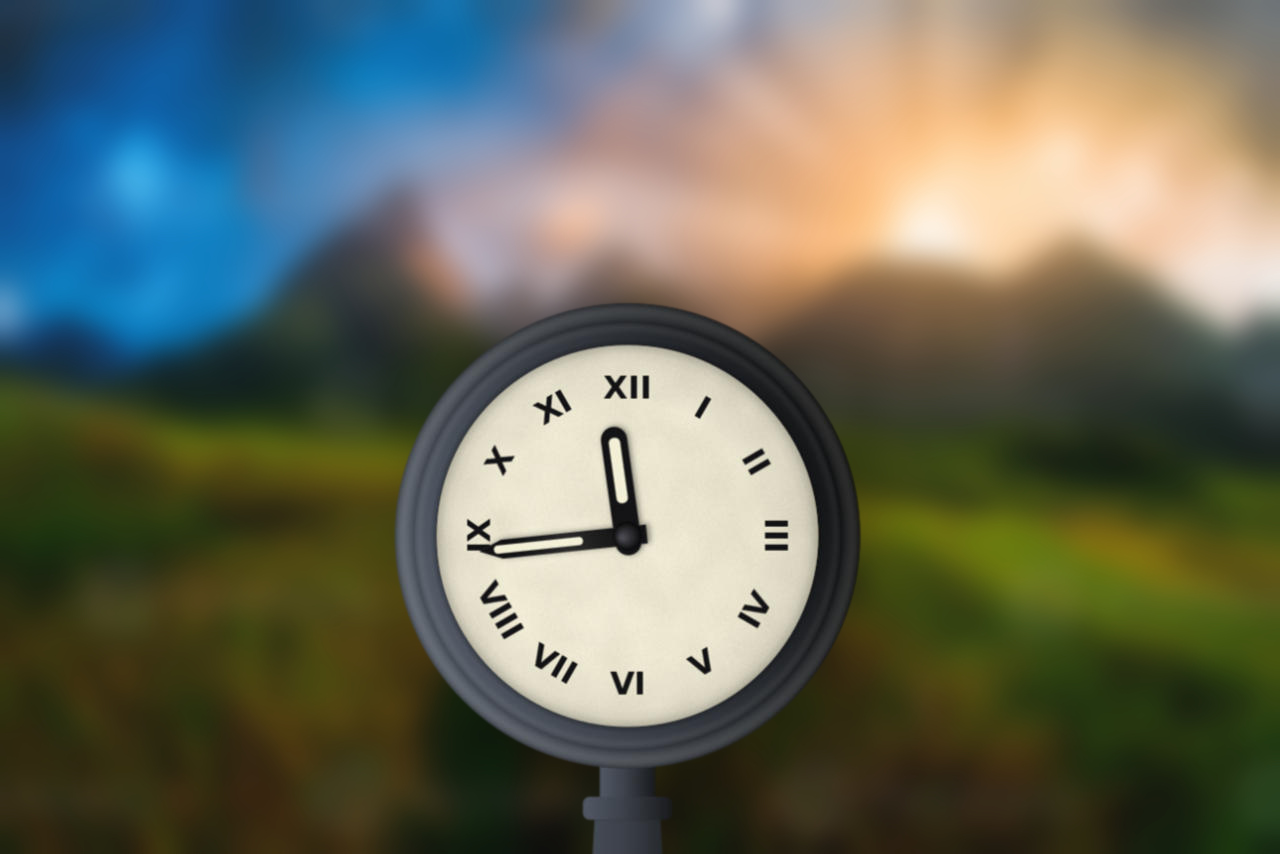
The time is 11,44
